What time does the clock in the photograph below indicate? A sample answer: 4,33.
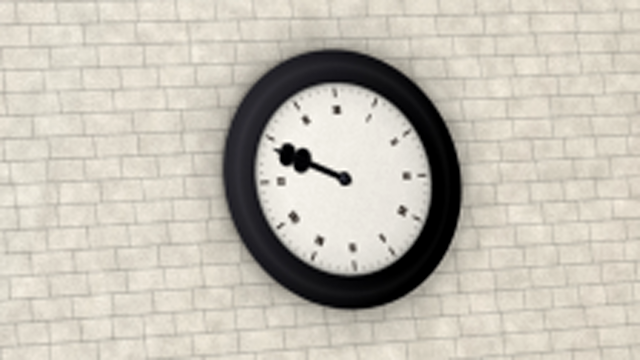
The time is 9,49
